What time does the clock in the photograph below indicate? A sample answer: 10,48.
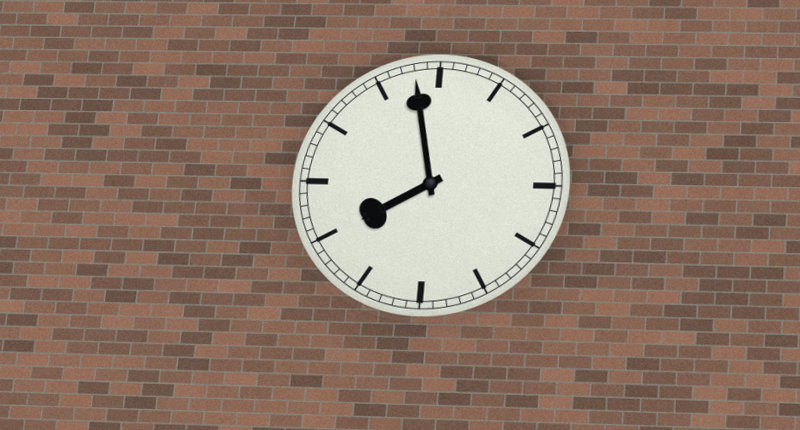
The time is 7,58
